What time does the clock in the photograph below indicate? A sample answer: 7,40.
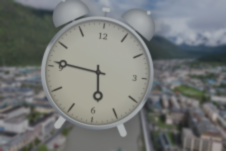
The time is 5,46
